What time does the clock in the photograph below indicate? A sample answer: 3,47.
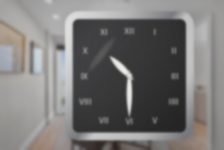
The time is 10,30
